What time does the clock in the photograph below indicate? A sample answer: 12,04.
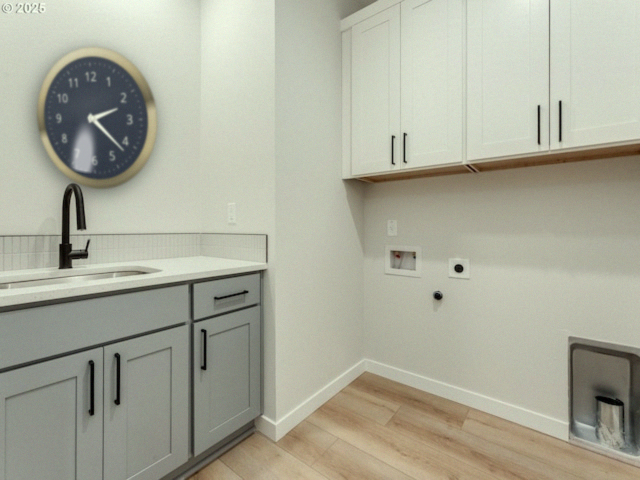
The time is 2,22
